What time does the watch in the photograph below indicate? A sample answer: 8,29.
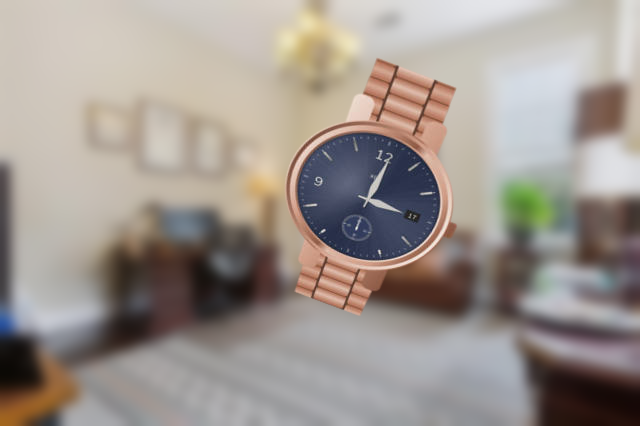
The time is 3,01
